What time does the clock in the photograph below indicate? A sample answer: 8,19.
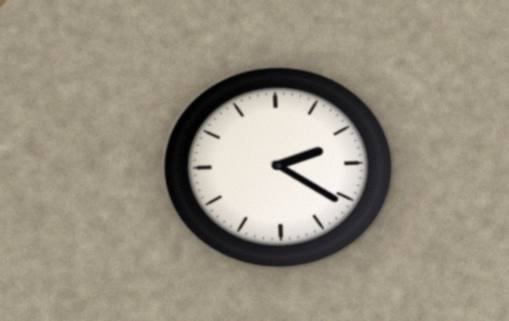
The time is 2,21
